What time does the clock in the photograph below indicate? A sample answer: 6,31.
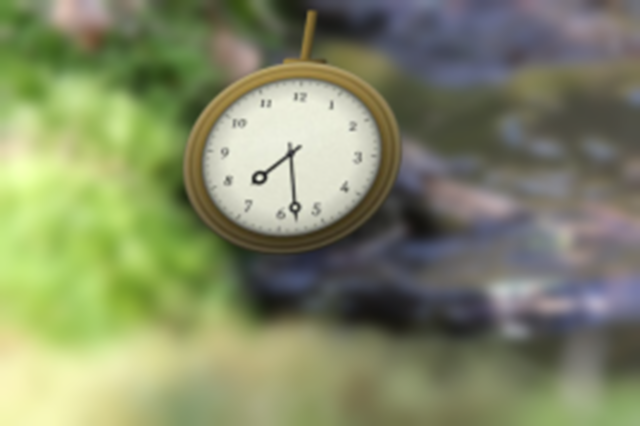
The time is 7,28
